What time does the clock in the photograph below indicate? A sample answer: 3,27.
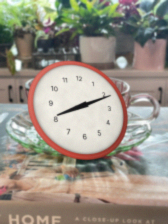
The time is 8,11
